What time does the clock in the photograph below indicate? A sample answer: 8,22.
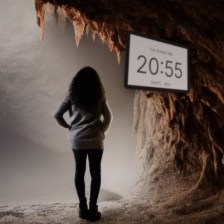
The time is 20,55
